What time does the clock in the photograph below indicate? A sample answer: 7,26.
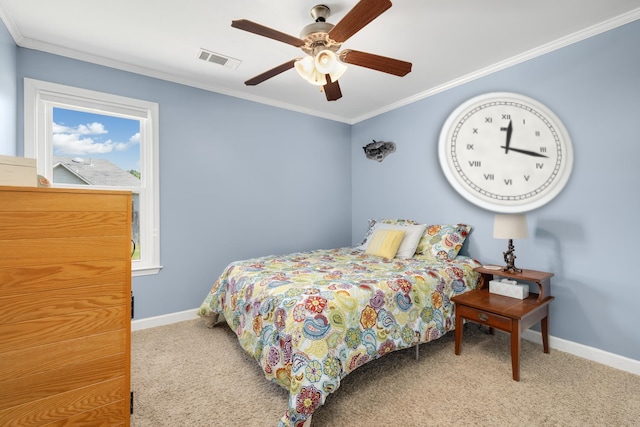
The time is 12,17
